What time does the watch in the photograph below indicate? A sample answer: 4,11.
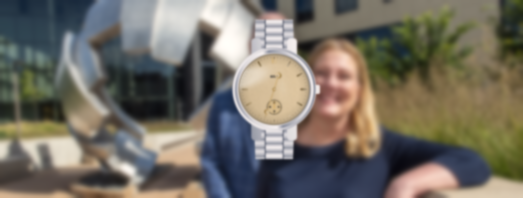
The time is 12,33
